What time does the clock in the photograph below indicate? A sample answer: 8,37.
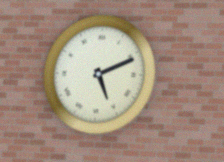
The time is 5,11
